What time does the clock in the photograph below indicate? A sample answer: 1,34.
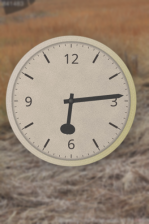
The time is 6,14
